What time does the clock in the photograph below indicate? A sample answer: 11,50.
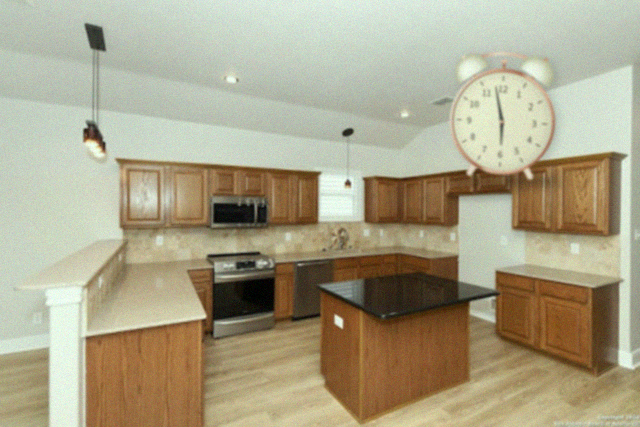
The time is 5,58
